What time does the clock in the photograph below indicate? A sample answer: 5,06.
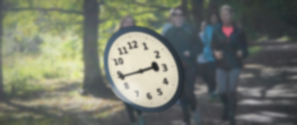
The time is 2,44
